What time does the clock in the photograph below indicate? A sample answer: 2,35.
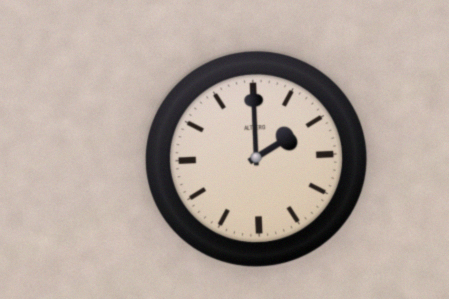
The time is 2,00
